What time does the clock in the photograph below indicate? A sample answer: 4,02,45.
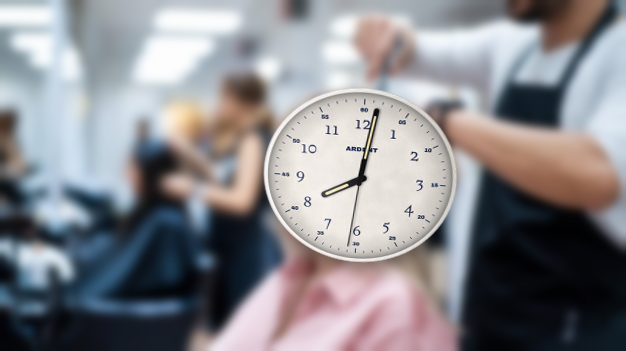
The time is 8,01,31
